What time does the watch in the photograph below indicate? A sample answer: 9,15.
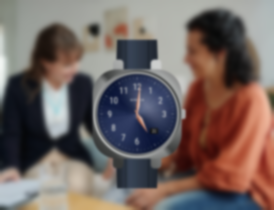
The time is 5,01
